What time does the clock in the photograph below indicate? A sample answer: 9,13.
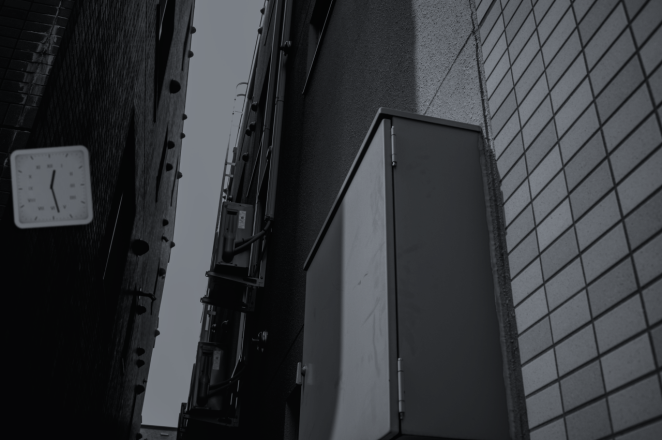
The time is 12,28
